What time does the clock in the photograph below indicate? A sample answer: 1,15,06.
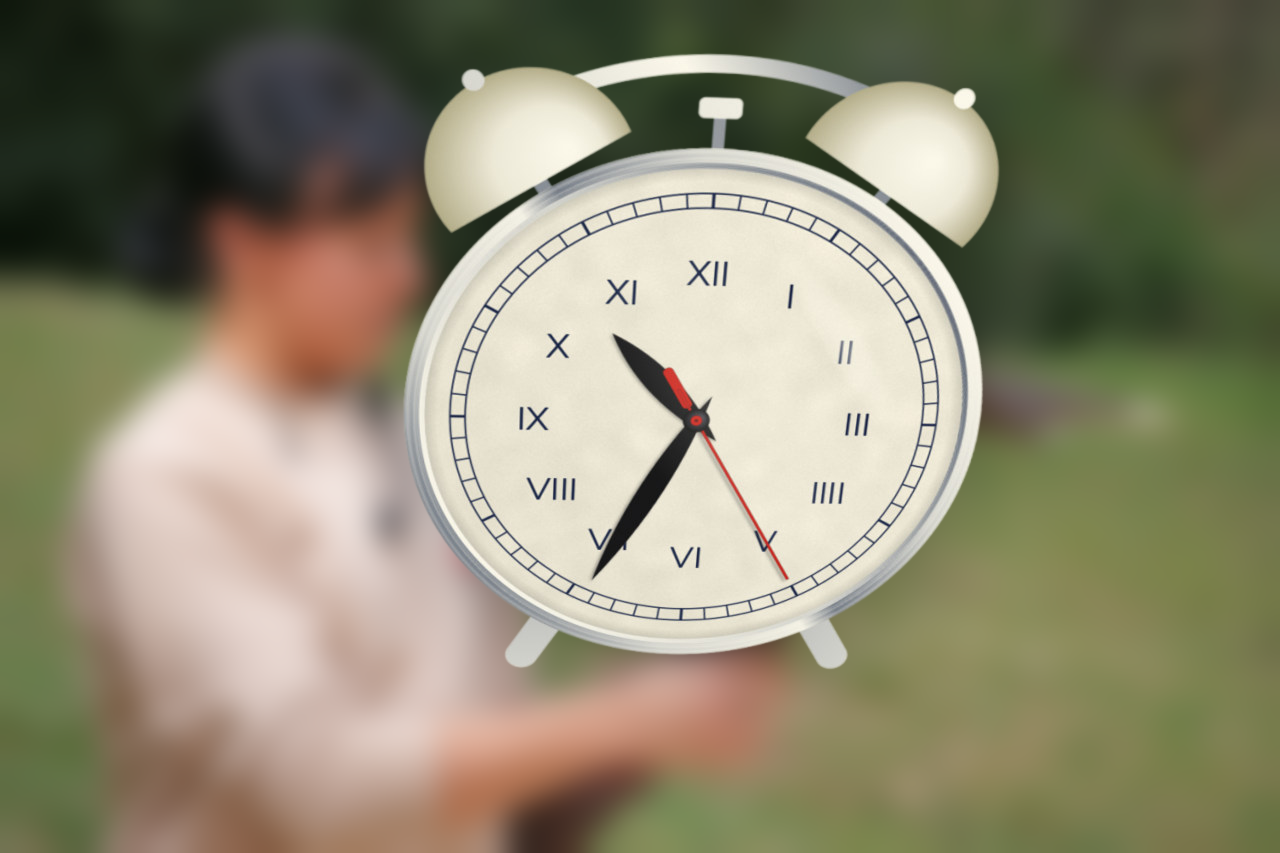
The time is 10,34,25
